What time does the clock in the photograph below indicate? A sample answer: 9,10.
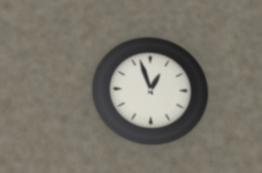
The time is 12,57
